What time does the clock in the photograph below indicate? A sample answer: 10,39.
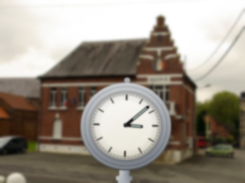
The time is 3,08
